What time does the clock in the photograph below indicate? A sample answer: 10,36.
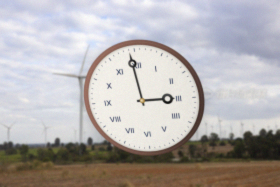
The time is 2,59
